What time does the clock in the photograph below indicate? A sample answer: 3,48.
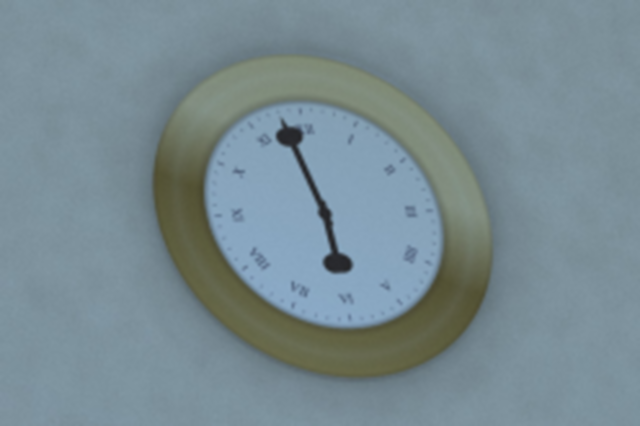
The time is 5,58
